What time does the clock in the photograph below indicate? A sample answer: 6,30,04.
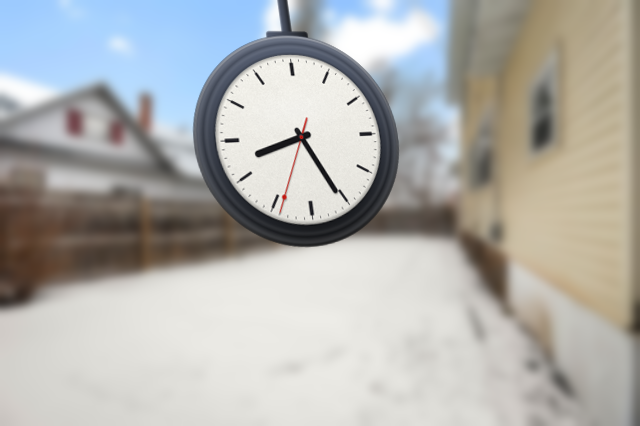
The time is 8,25,34
